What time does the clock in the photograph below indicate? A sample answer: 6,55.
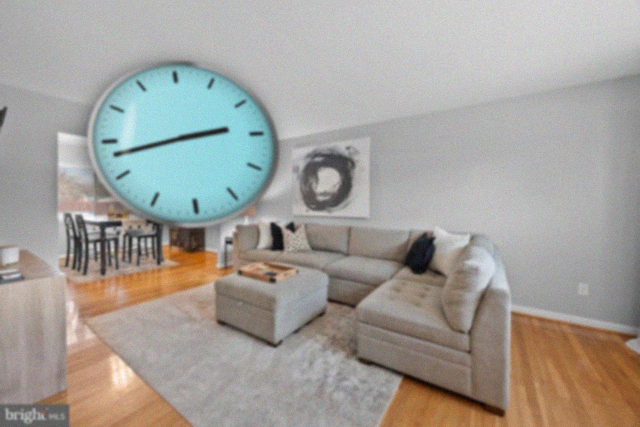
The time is 2,43
